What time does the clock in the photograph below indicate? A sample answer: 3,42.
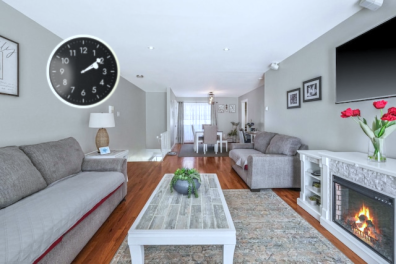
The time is 2,09
